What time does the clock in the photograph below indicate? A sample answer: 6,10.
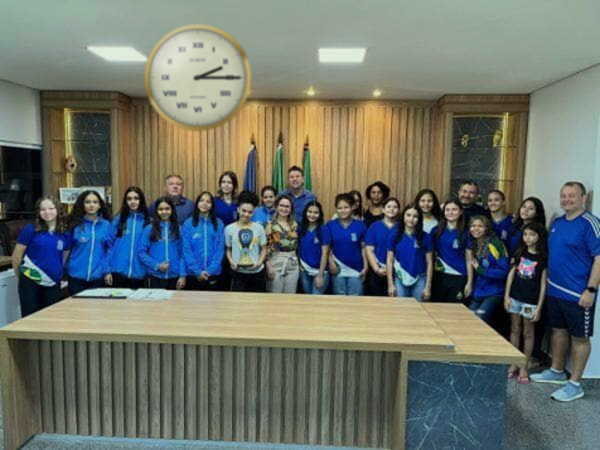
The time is 2,15
